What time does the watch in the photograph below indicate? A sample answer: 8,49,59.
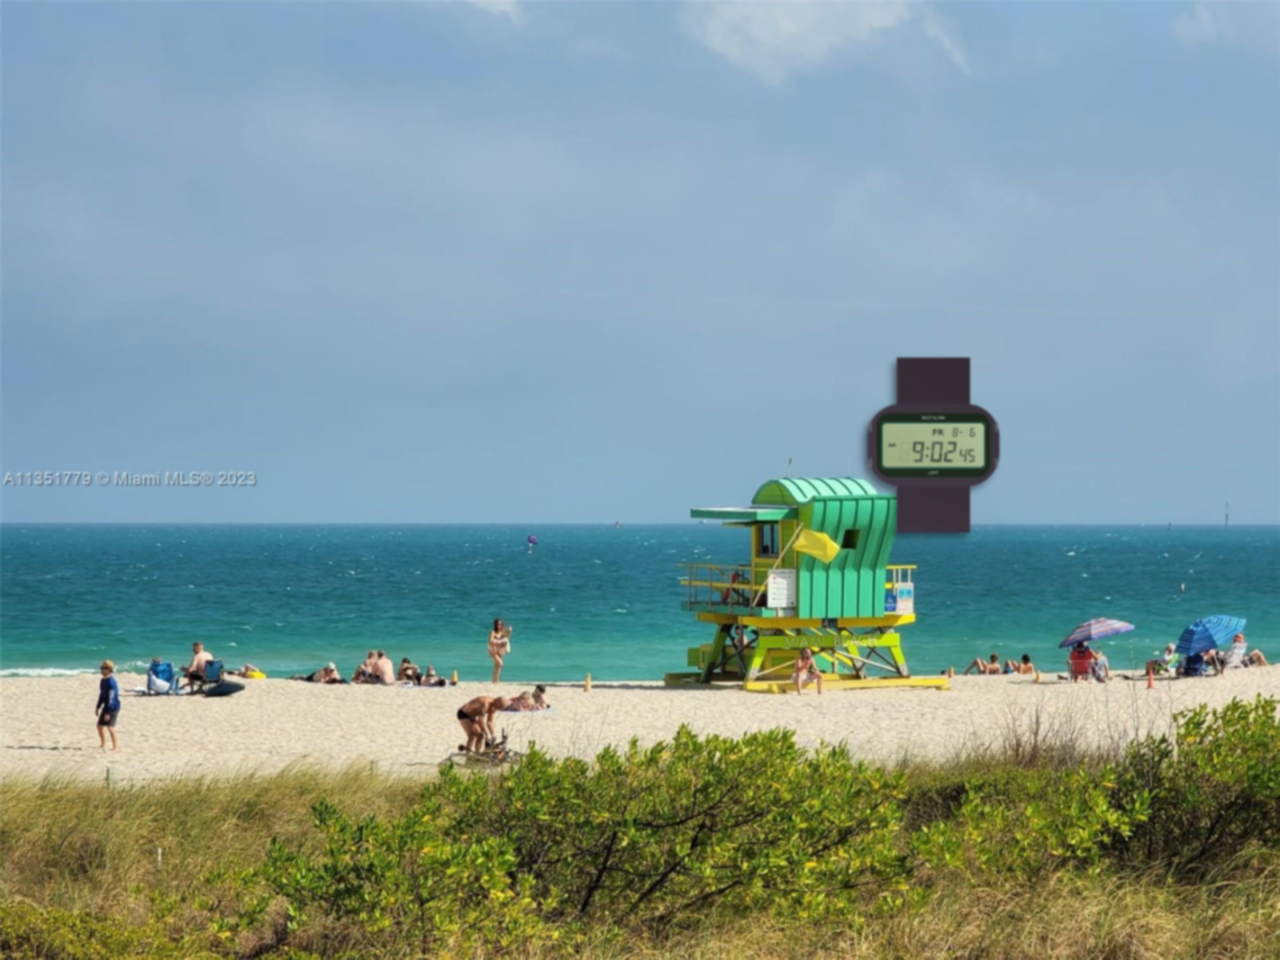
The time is 9,02,45
